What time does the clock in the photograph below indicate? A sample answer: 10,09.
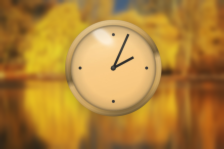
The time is 2,04
